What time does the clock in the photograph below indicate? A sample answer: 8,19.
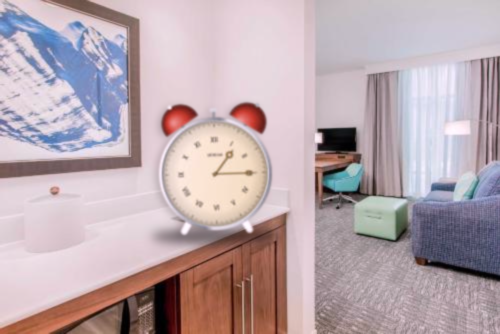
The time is 1,15
